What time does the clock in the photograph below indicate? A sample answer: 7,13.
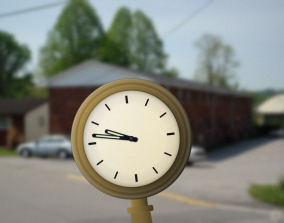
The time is 9,47
